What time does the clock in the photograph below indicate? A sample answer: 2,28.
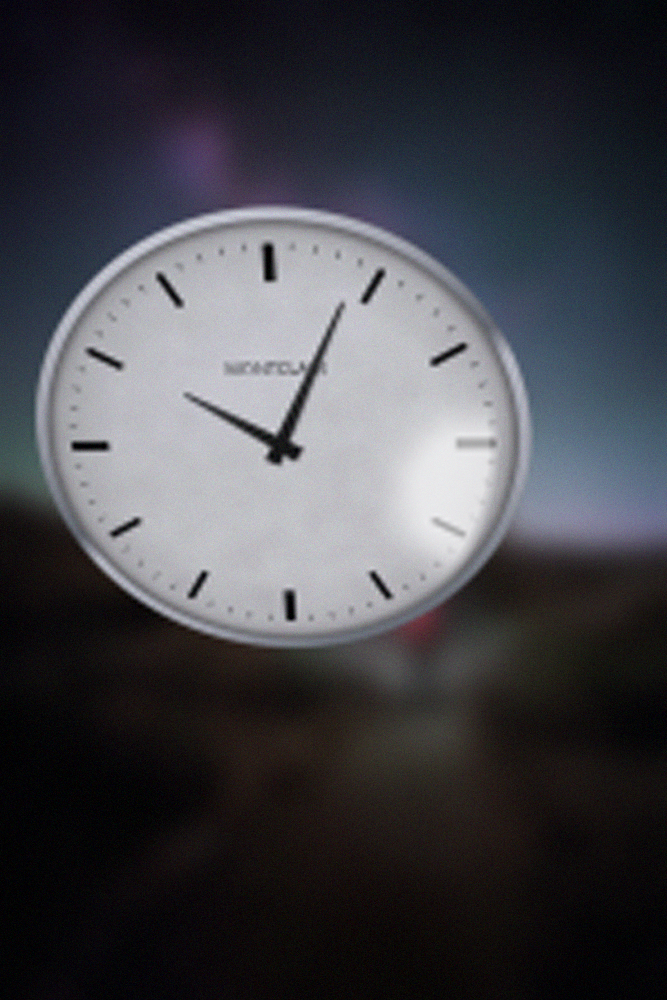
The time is 10,04
